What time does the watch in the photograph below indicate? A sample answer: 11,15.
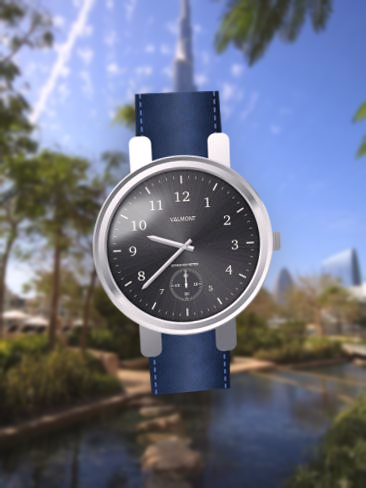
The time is 9,38
